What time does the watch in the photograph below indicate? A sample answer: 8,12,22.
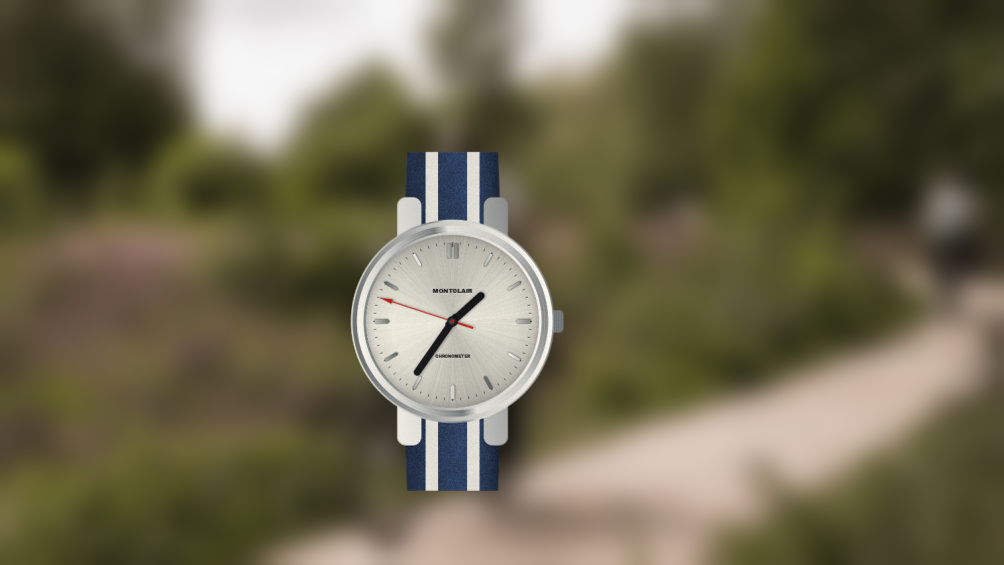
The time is 1,35,48
